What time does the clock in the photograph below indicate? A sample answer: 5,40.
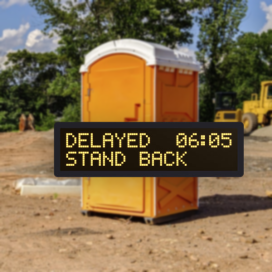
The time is 6,05
